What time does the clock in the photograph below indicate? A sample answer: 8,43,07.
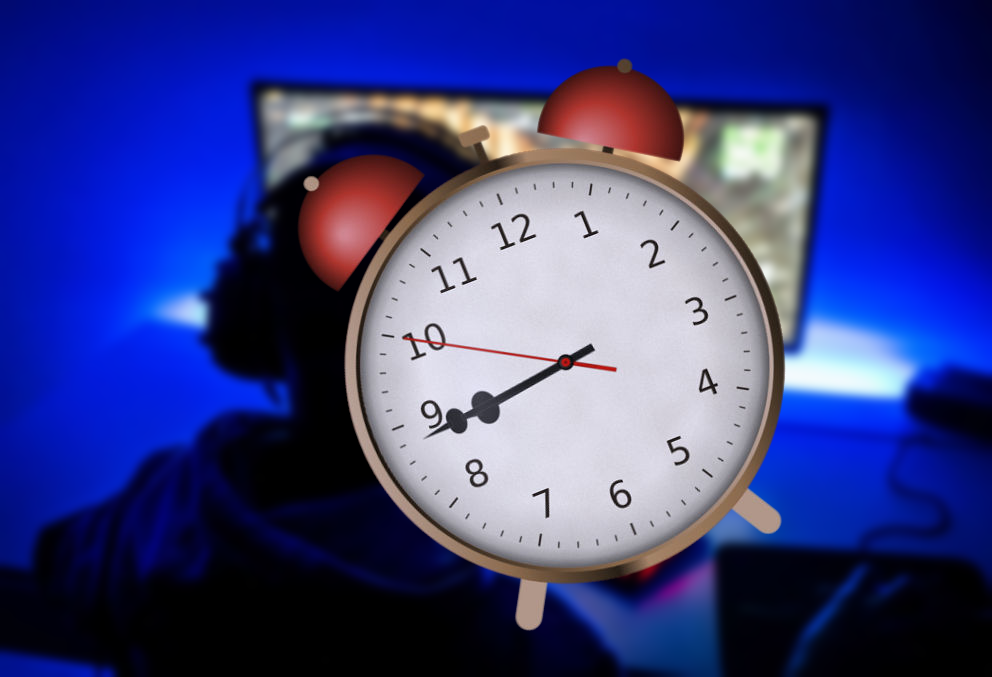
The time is 8,43,50
